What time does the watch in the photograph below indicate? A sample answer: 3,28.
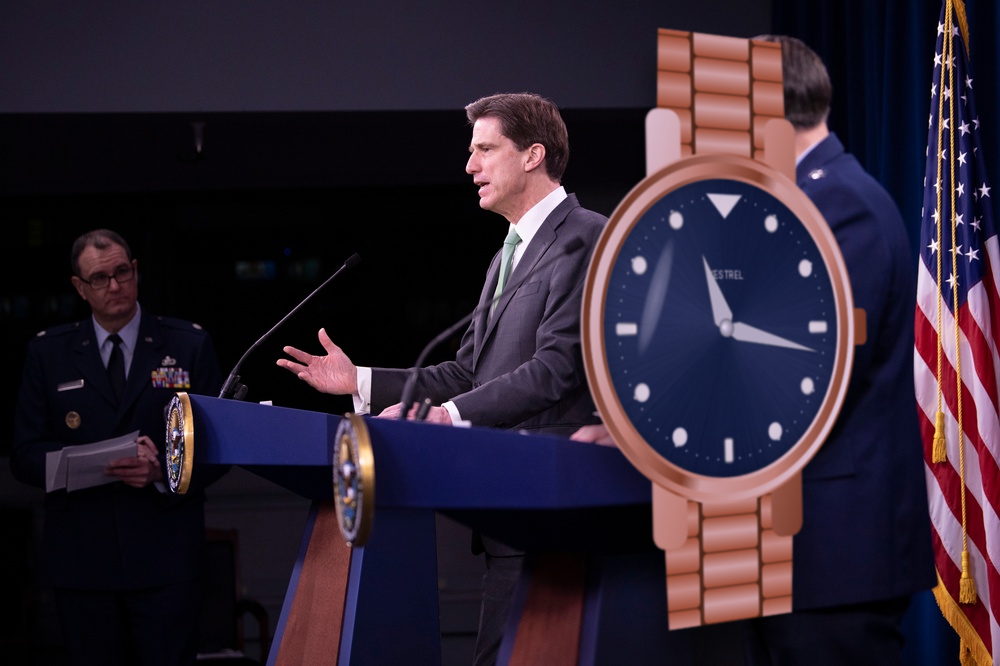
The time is 11,17
